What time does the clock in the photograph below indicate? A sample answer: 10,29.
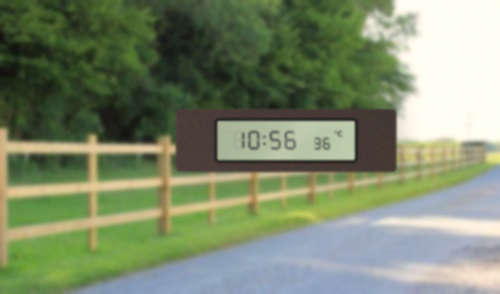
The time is 10,56
